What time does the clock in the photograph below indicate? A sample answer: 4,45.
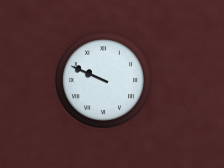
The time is 9,49
